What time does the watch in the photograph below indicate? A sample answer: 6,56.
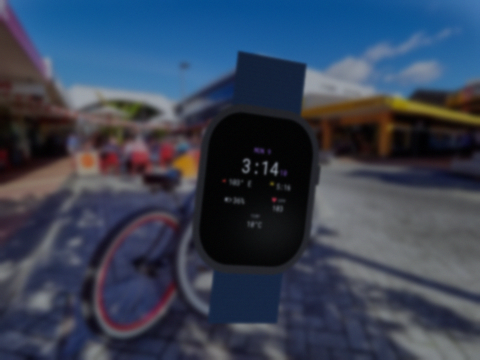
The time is 3,14
